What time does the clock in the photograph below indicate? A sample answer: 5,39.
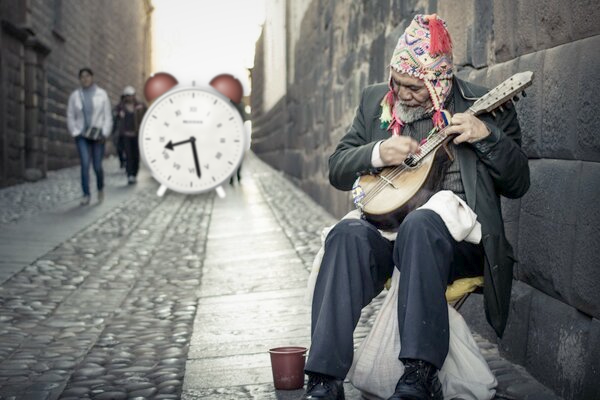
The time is 8,28
